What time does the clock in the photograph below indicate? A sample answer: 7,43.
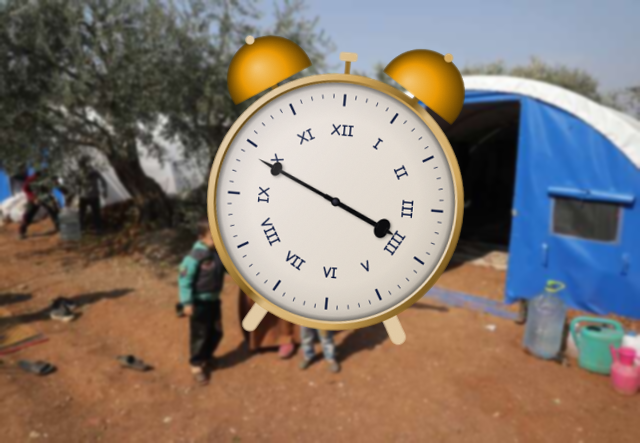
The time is 3,49
